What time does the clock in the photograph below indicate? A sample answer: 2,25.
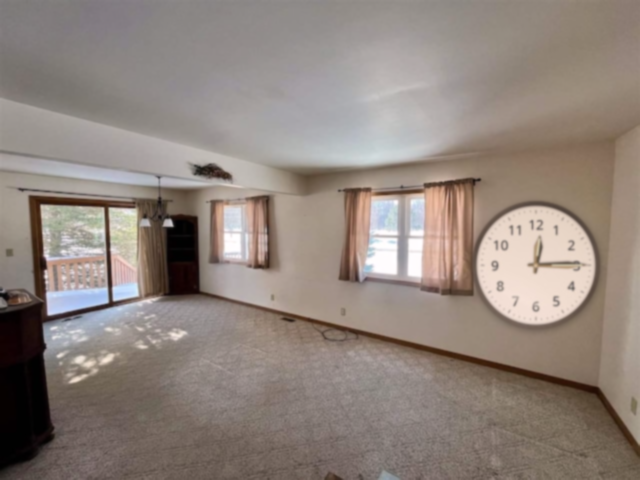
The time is 12,15
